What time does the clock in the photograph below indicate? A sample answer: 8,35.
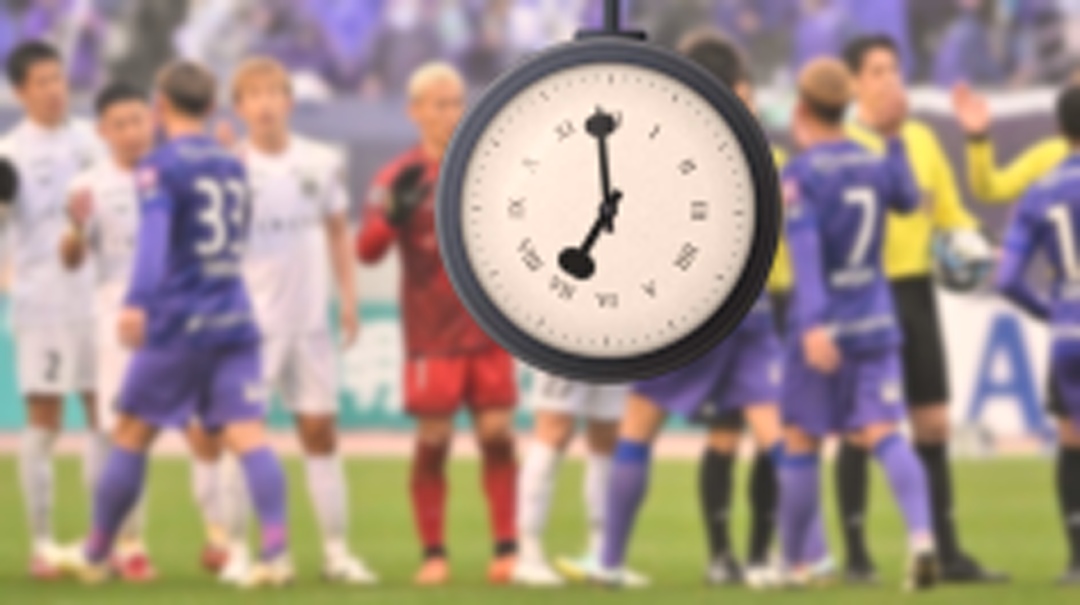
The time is 6,59
